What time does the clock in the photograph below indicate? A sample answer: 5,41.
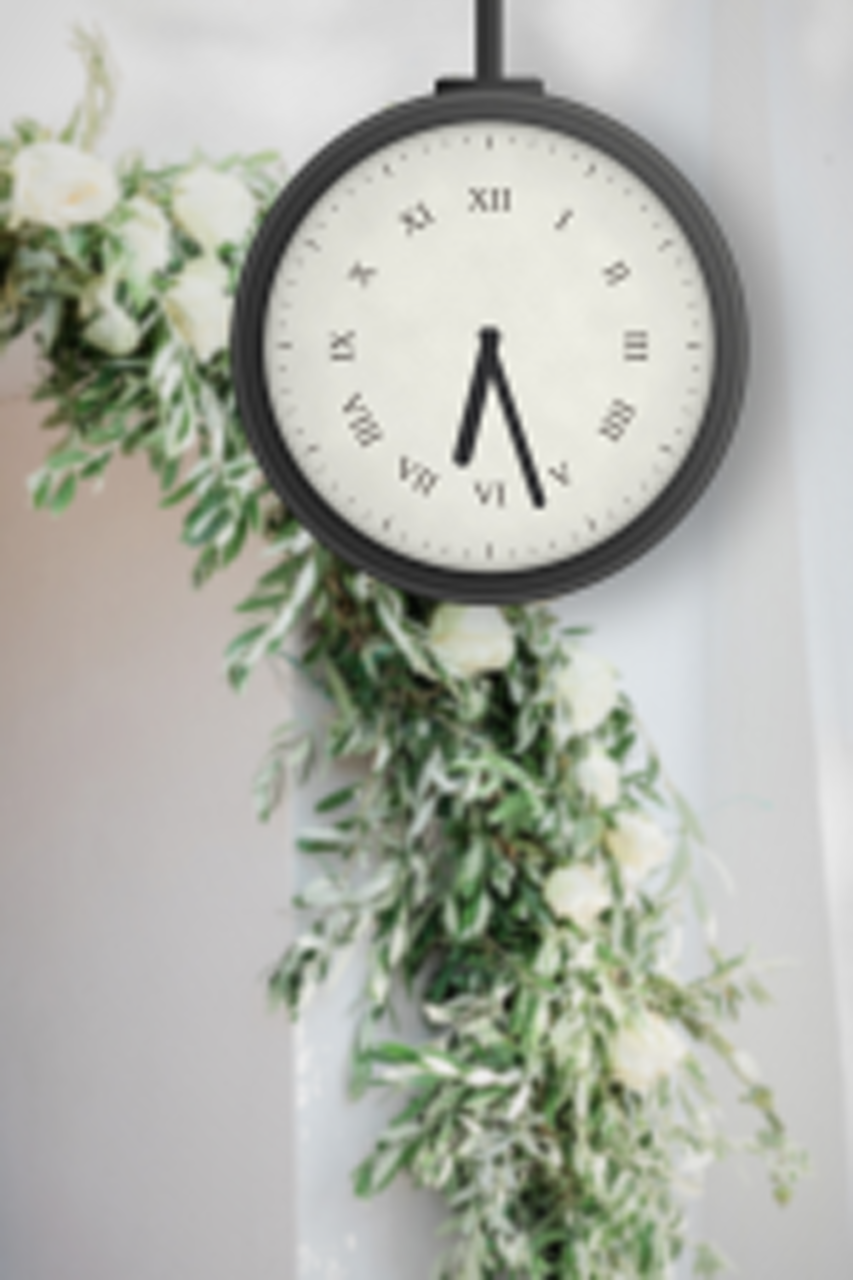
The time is 6,27
